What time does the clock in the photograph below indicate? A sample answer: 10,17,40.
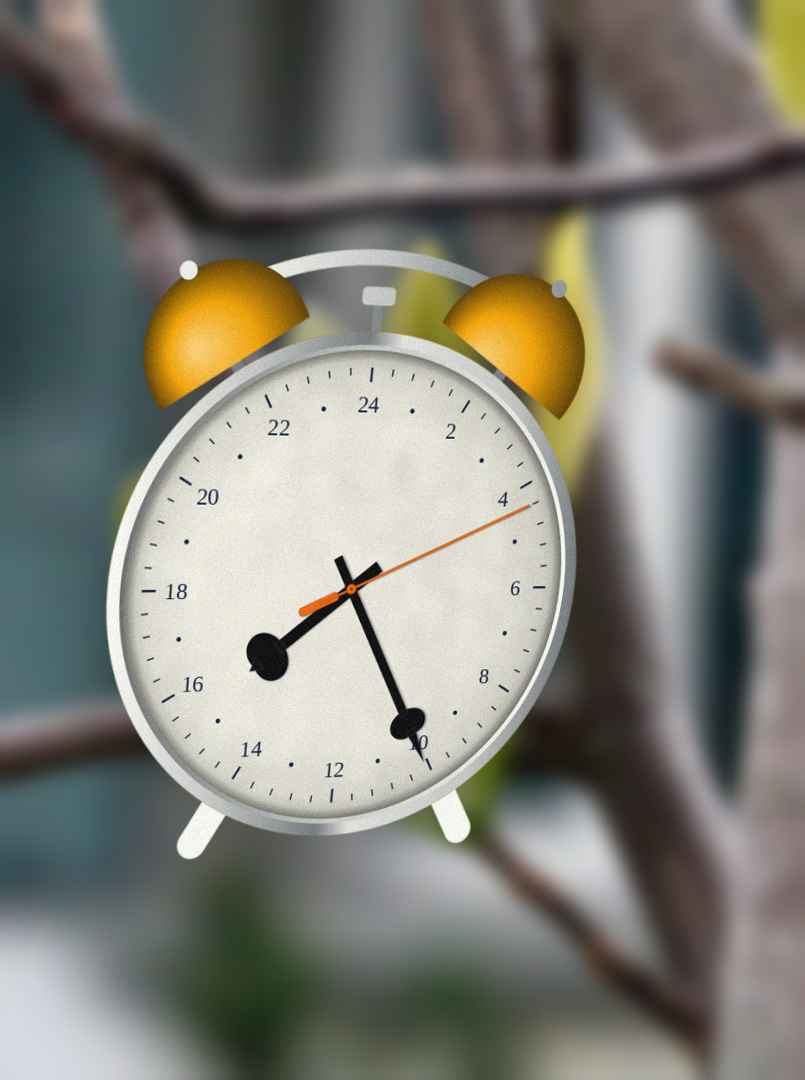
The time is 15,25,11
